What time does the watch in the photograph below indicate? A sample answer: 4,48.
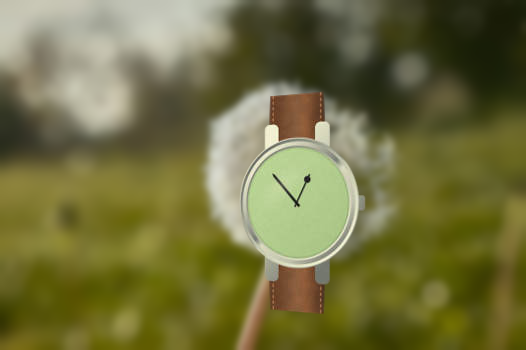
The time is 12,53
